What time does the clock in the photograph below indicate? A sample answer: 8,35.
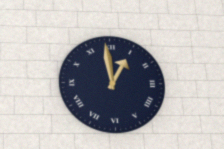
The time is 12,59
